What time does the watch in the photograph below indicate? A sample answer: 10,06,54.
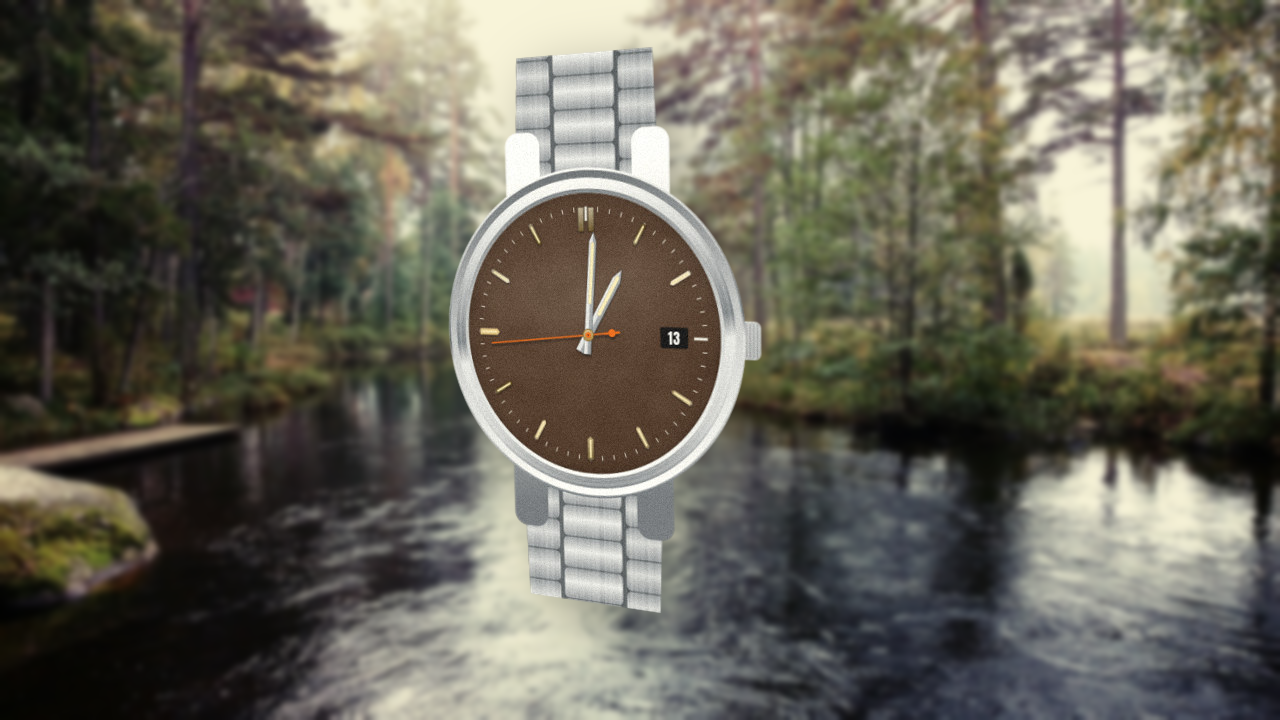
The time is 1,00,44
